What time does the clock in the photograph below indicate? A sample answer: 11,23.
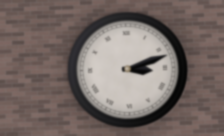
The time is 3,12
